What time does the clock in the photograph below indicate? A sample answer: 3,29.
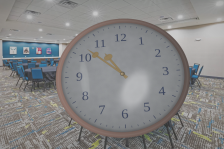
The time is 10,52
